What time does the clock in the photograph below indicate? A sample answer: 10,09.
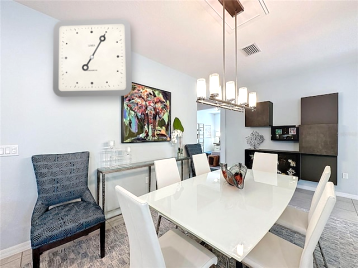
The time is 7,05
